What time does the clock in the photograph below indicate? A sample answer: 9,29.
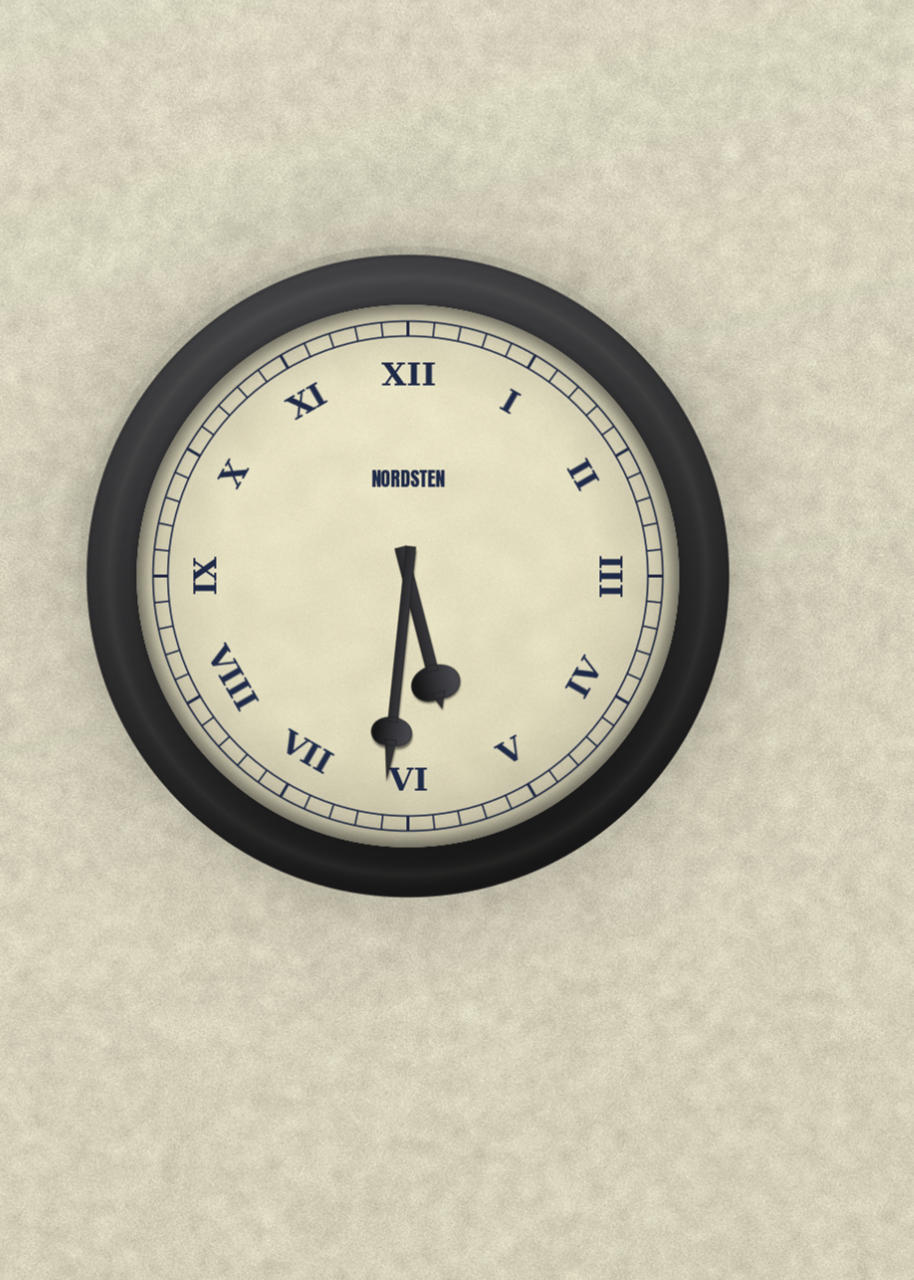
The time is 5,31
